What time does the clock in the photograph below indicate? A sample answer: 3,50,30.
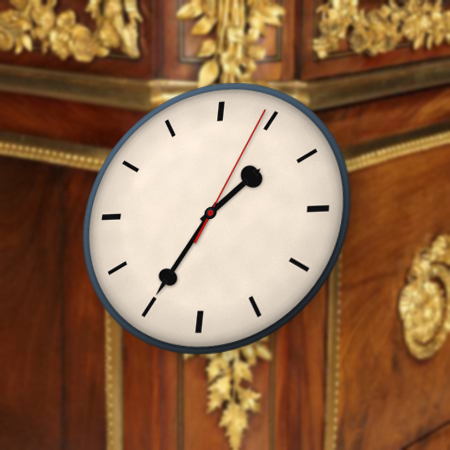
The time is 1,35,04
